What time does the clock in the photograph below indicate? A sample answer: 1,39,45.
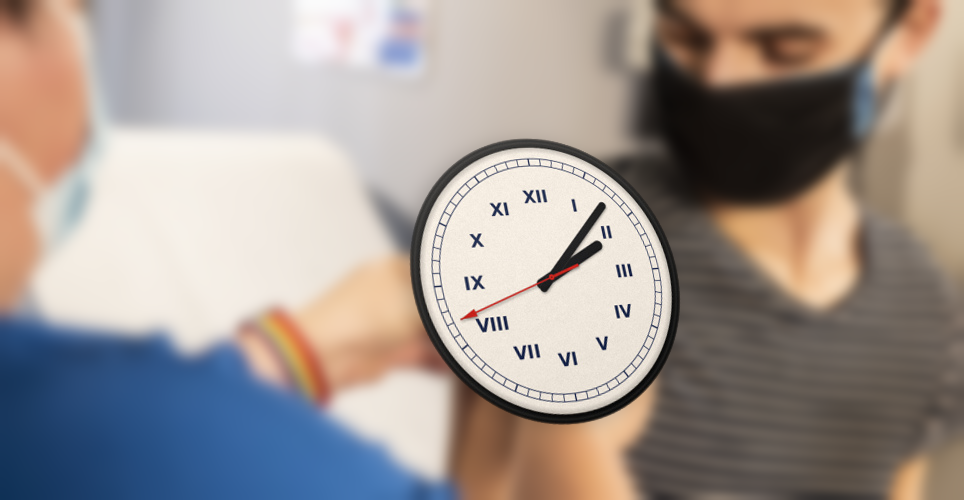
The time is 2,07,42
